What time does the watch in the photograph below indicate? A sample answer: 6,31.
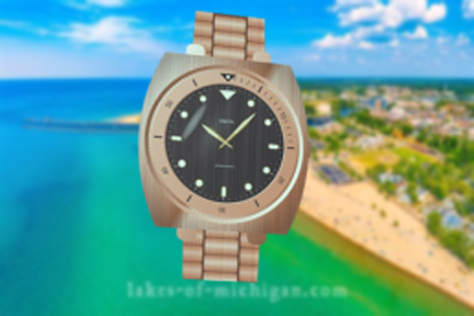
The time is 10,07
